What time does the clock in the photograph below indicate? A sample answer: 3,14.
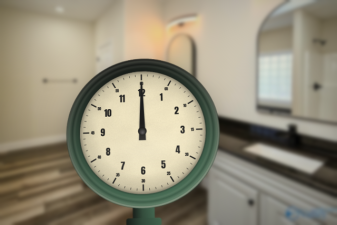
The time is 12,00
